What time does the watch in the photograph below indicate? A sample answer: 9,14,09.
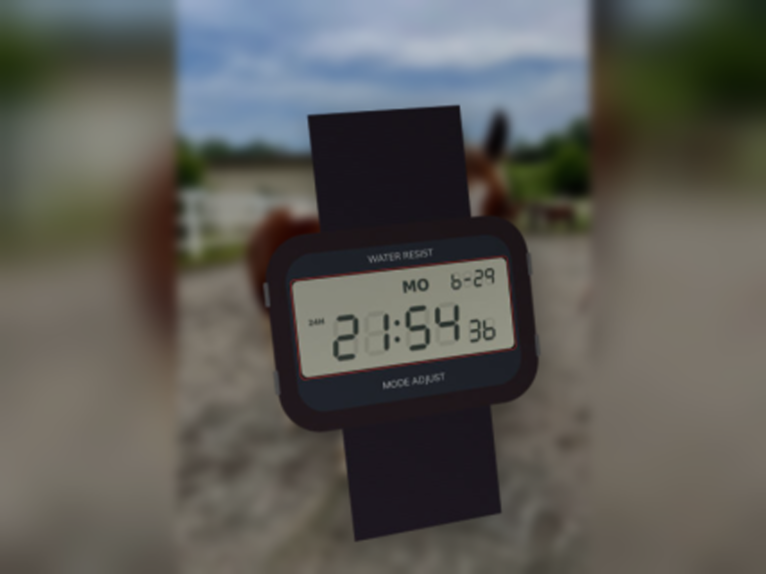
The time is 21,54,36
